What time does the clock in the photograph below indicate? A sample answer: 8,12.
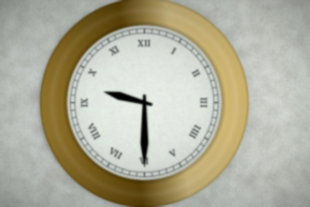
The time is 9,30
